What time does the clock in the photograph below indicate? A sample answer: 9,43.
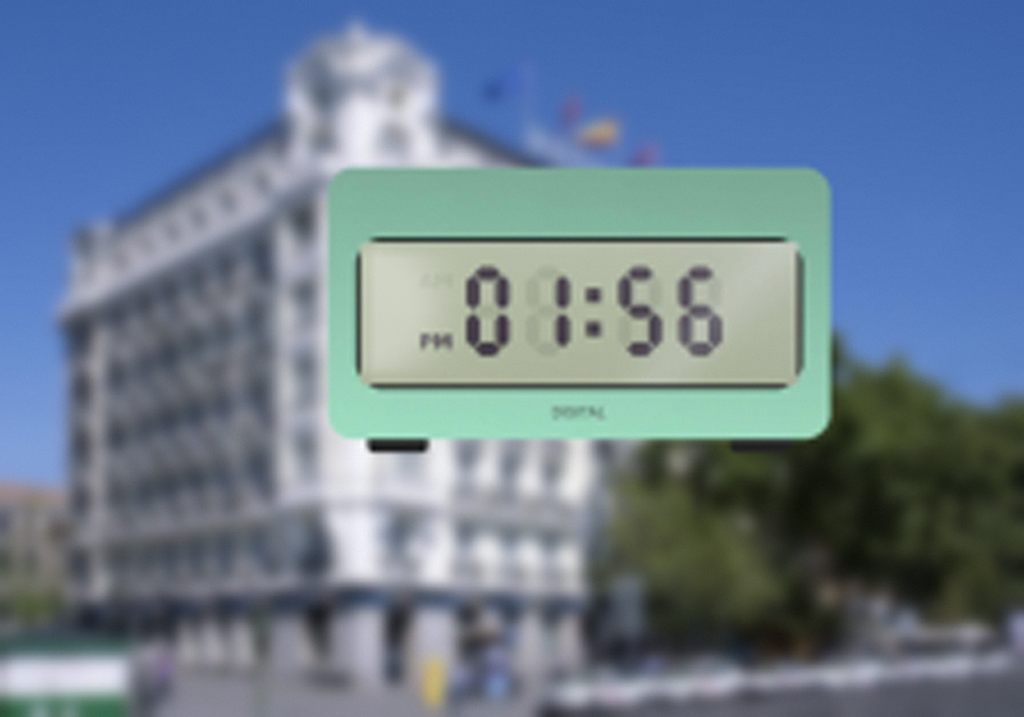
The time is 1,56
